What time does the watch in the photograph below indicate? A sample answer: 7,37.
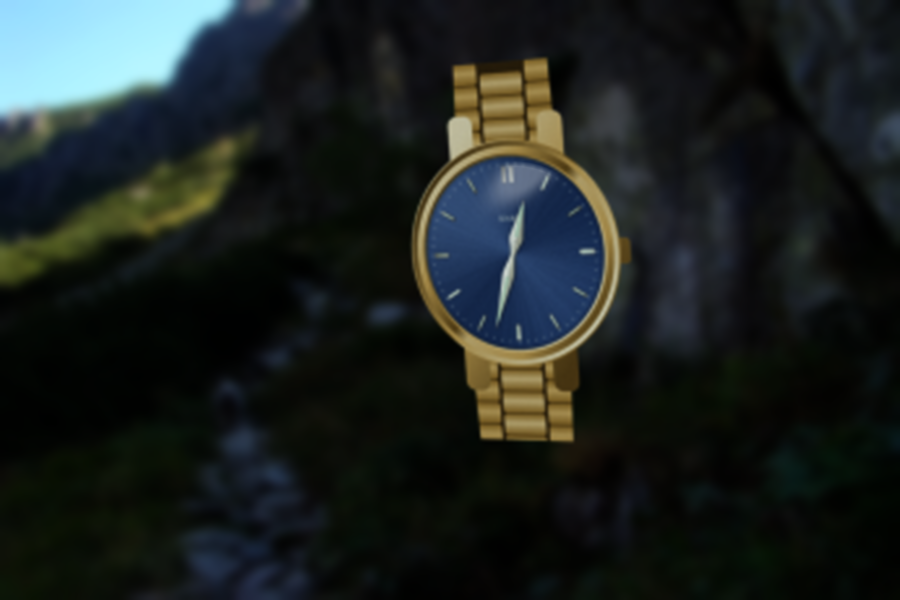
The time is 12,33
